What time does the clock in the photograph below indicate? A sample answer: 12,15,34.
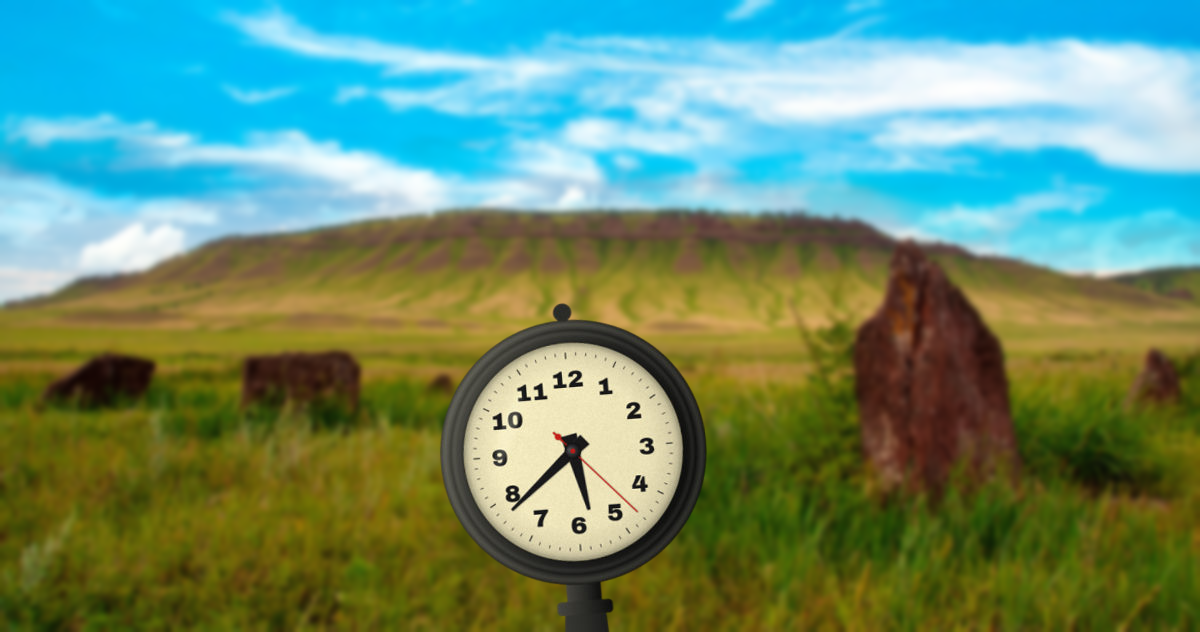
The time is 5,38,23
